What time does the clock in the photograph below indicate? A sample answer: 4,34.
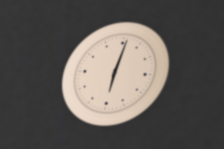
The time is 6,01
